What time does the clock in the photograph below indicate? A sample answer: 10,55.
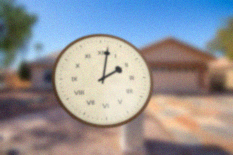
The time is 2,02
